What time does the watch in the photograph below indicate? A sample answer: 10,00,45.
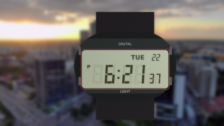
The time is 6,21,37
